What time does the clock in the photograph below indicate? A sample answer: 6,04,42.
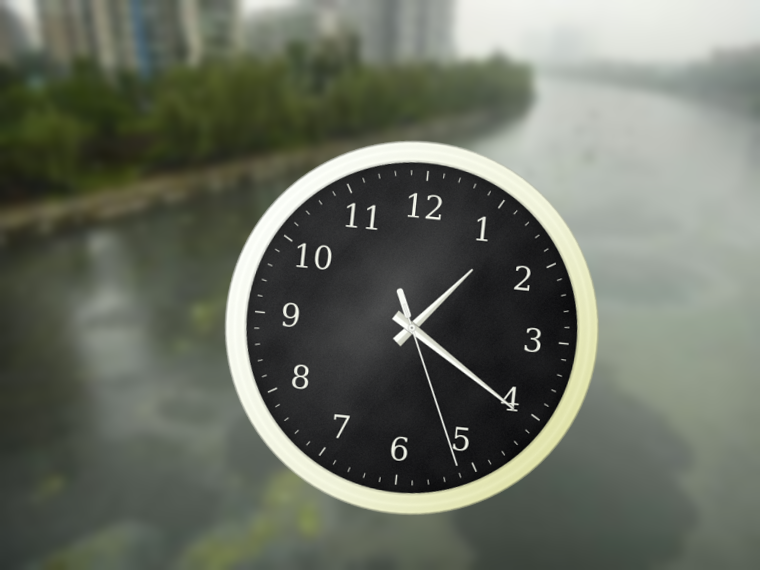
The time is 1,20,26
